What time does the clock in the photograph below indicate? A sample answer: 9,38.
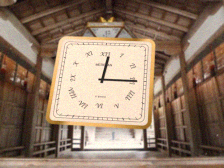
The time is 12,15
